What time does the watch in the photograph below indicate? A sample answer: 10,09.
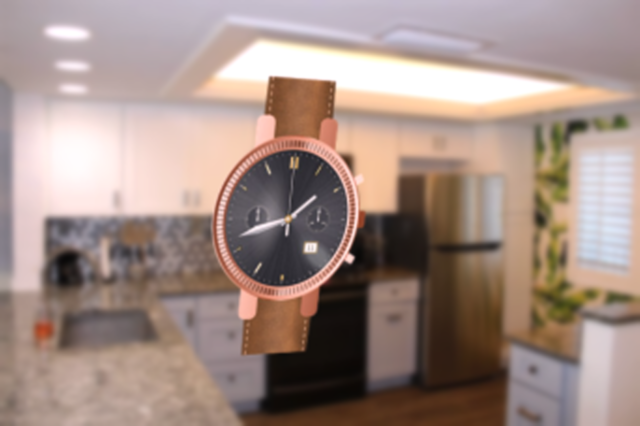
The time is 1,42
